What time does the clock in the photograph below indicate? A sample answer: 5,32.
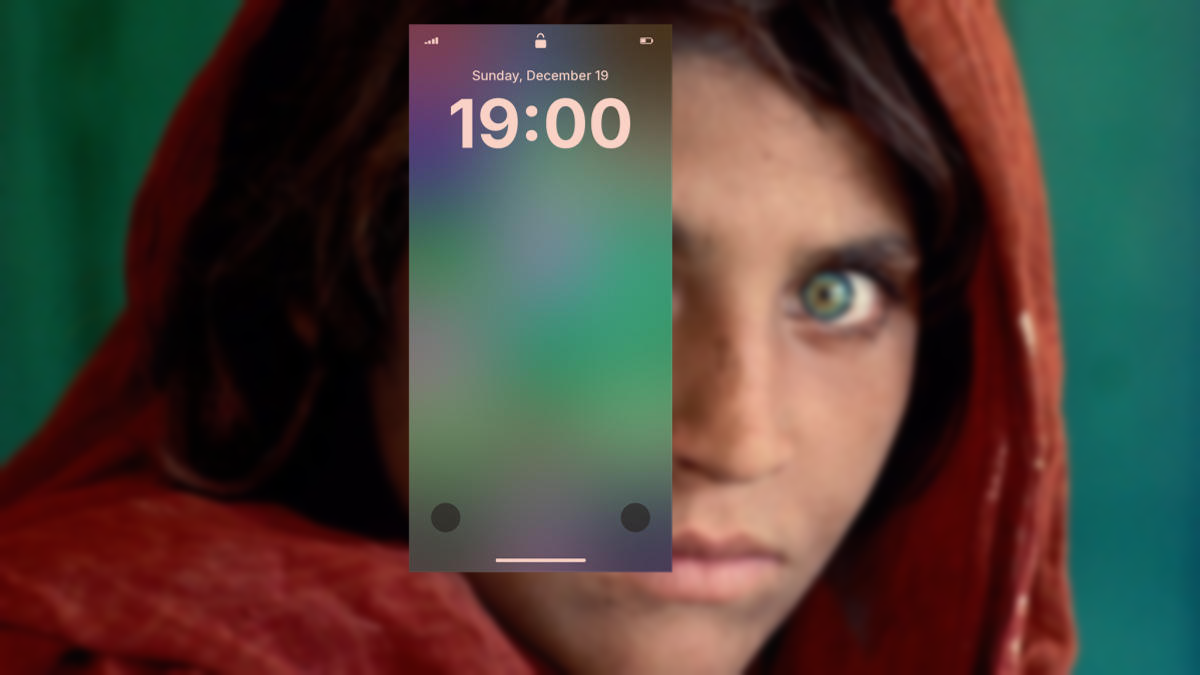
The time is 19,00
